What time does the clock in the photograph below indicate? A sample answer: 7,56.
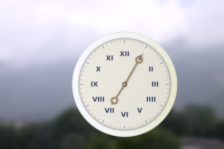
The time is 7,05
